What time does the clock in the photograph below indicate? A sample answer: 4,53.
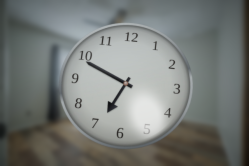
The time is 6,49
